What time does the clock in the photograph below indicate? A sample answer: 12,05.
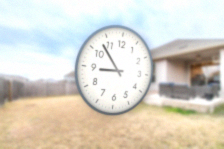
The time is 8,53
